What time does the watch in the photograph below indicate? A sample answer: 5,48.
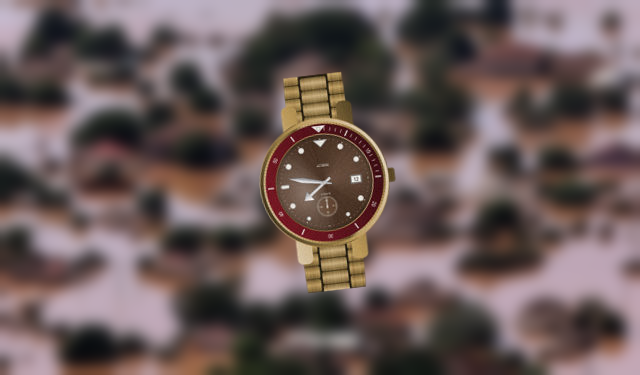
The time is 7,47
